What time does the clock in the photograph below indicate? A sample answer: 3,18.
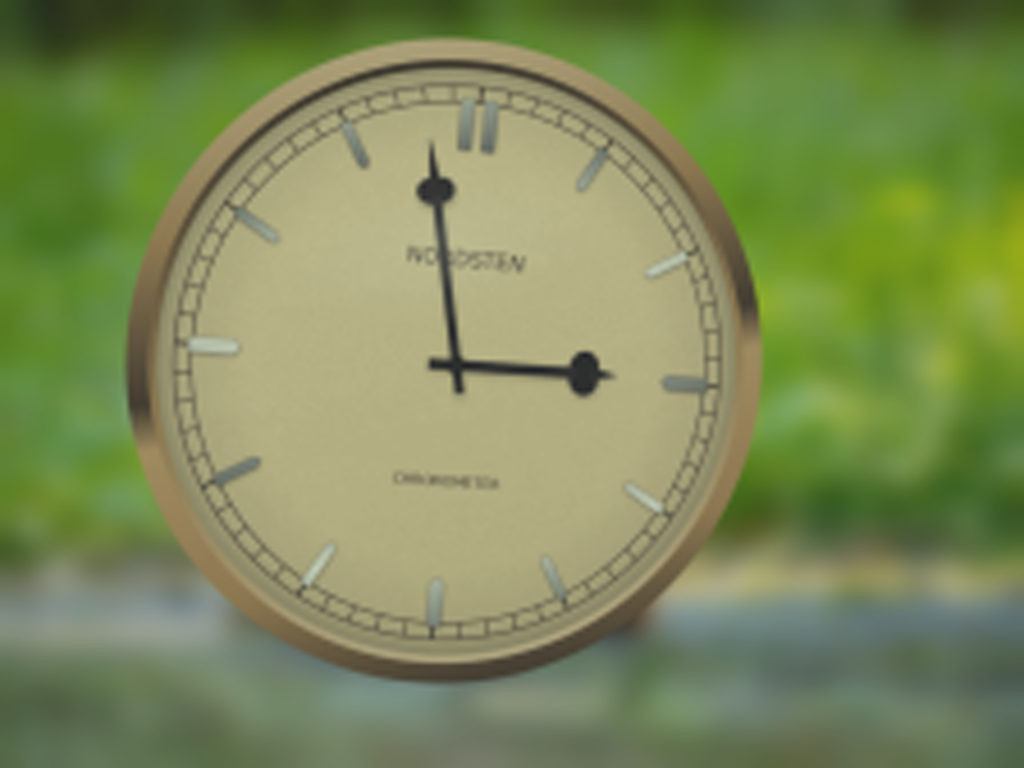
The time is 2,58
